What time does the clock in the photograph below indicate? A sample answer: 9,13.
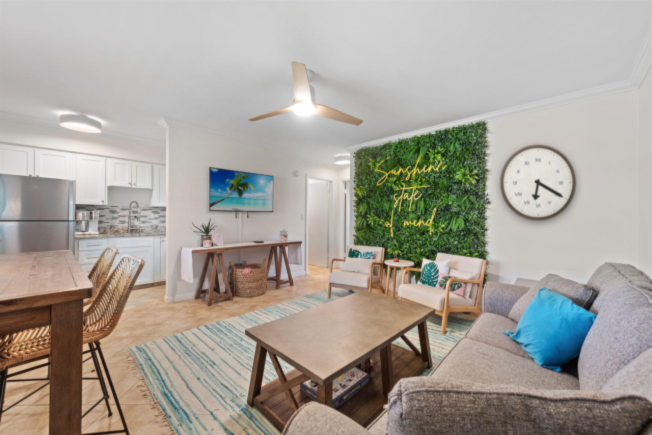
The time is 6,20
